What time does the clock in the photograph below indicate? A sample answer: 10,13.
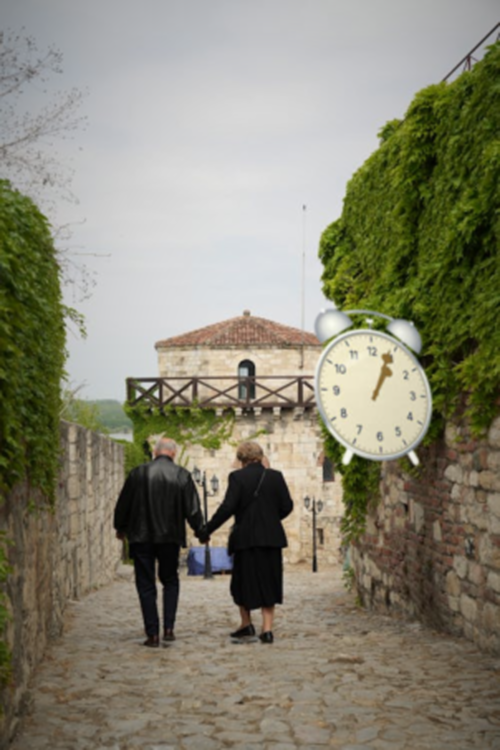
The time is 1,04
